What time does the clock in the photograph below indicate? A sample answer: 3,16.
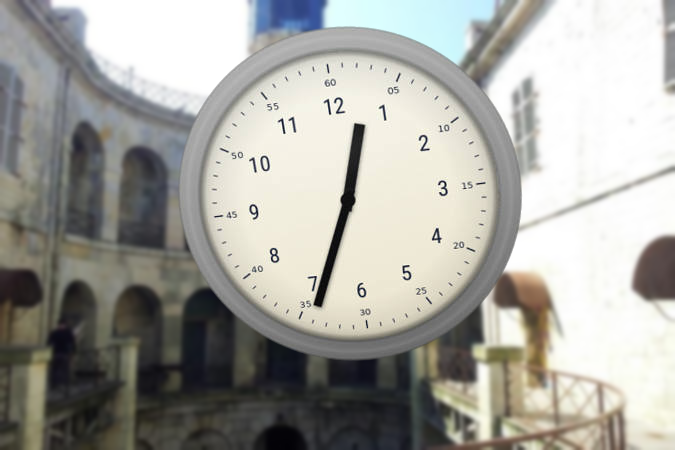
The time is 12,34
